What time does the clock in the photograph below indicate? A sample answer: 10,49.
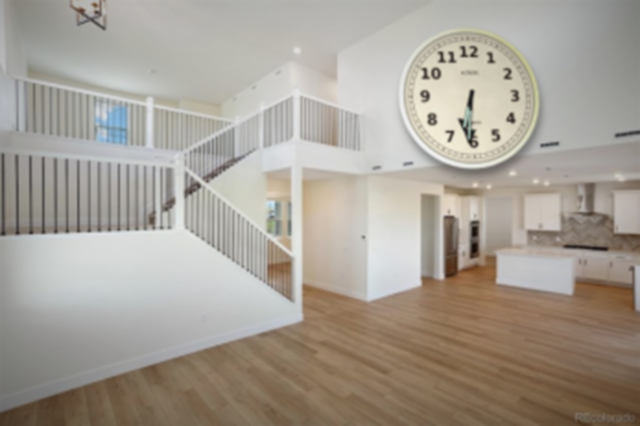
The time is 6,31
